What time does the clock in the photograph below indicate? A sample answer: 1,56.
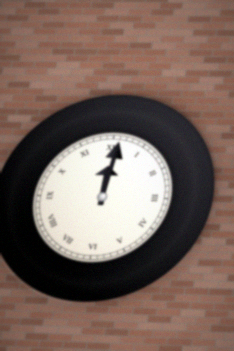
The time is 12,01
